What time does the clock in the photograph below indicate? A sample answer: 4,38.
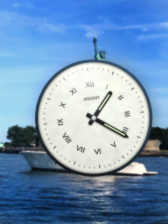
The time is 1,21
